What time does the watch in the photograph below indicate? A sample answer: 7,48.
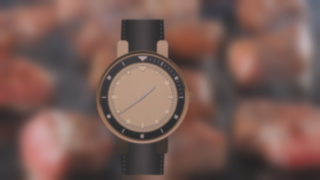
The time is 1,39
